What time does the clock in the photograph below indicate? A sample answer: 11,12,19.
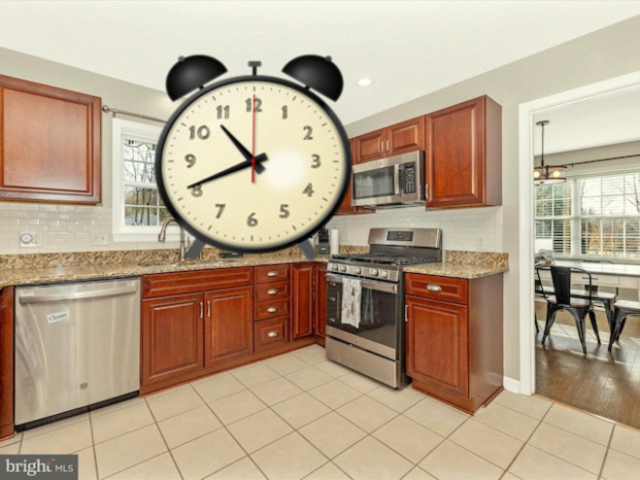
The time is 10,41,00
